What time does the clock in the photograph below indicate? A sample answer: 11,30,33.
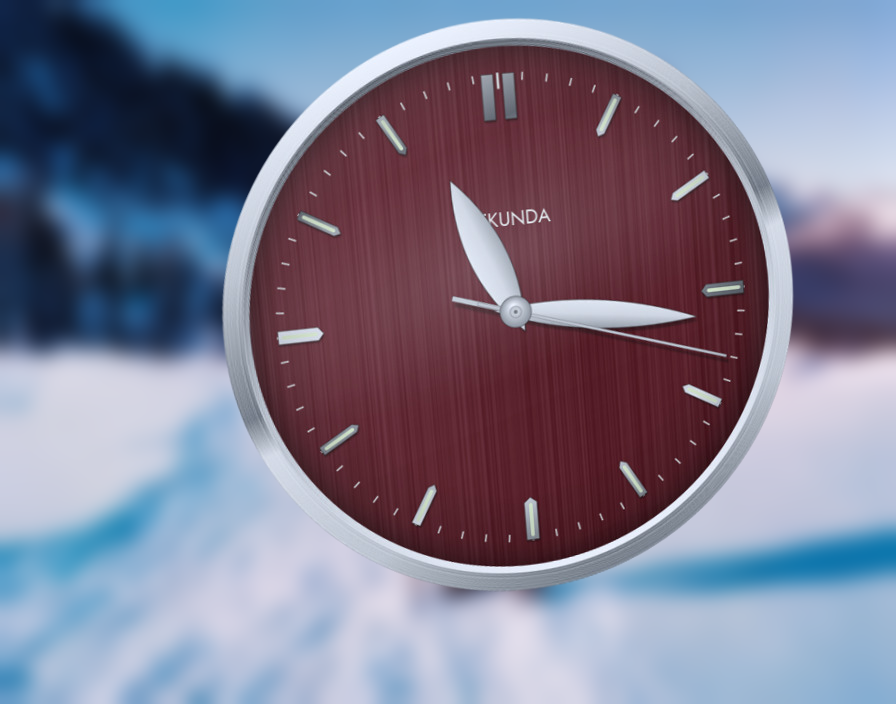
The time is 11,16,18
